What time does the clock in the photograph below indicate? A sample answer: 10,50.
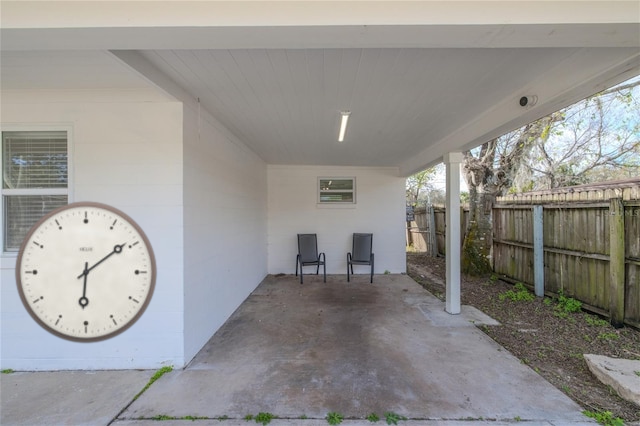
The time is 6,09
